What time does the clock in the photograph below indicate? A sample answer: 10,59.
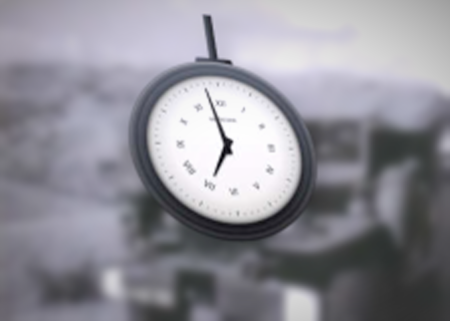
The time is 6,58
